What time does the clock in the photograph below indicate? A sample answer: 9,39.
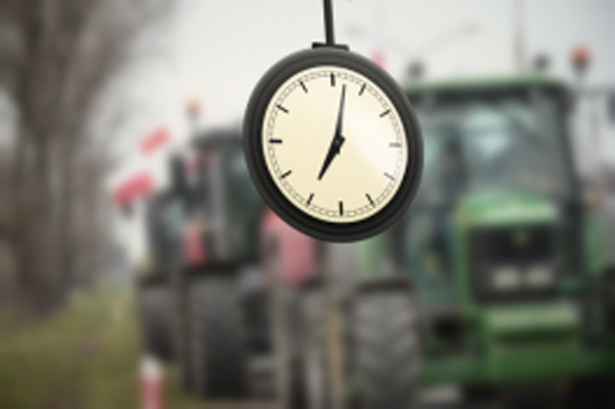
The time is 7,02
